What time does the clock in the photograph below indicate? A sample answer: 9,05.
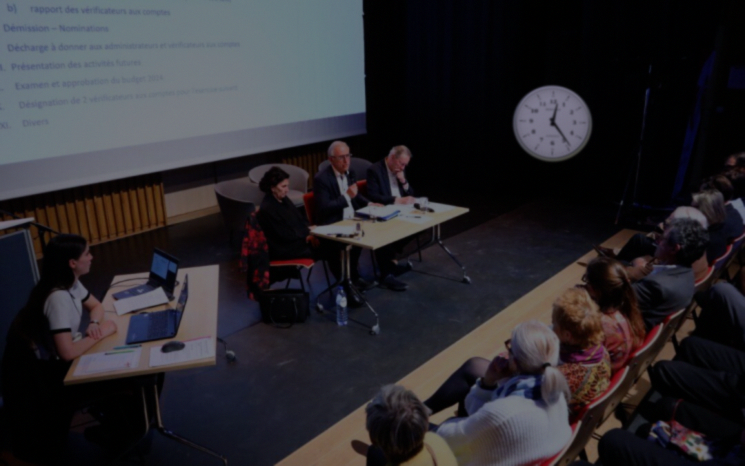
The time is 12,24
